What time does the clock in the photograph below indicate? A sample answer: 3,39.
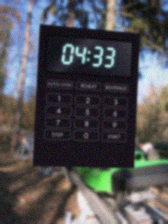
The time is 4,33
